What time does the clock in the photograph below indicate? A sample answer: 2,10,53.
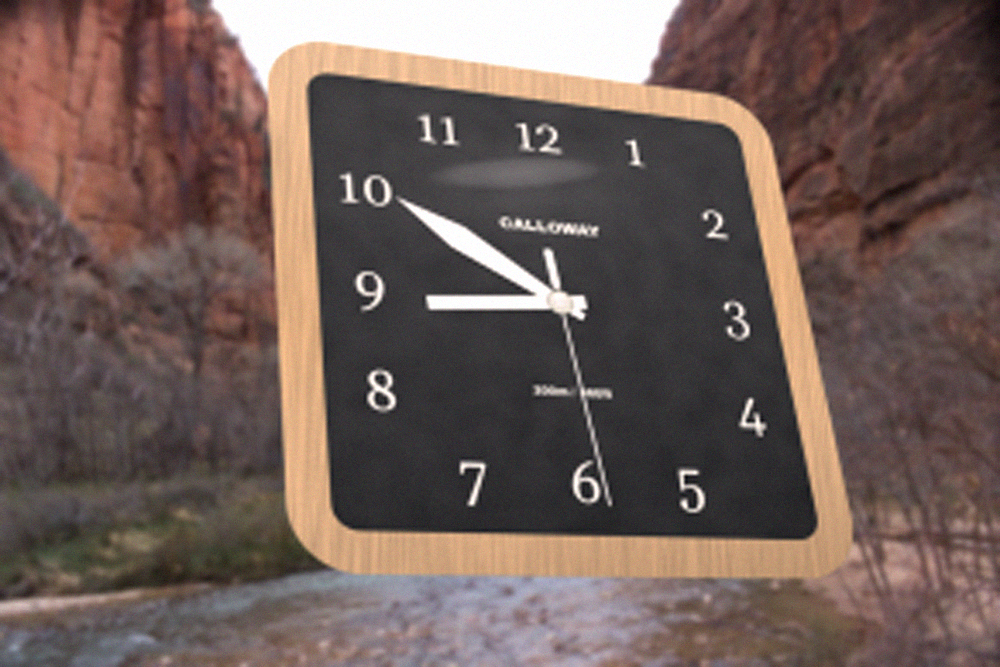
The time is 8,50,29
